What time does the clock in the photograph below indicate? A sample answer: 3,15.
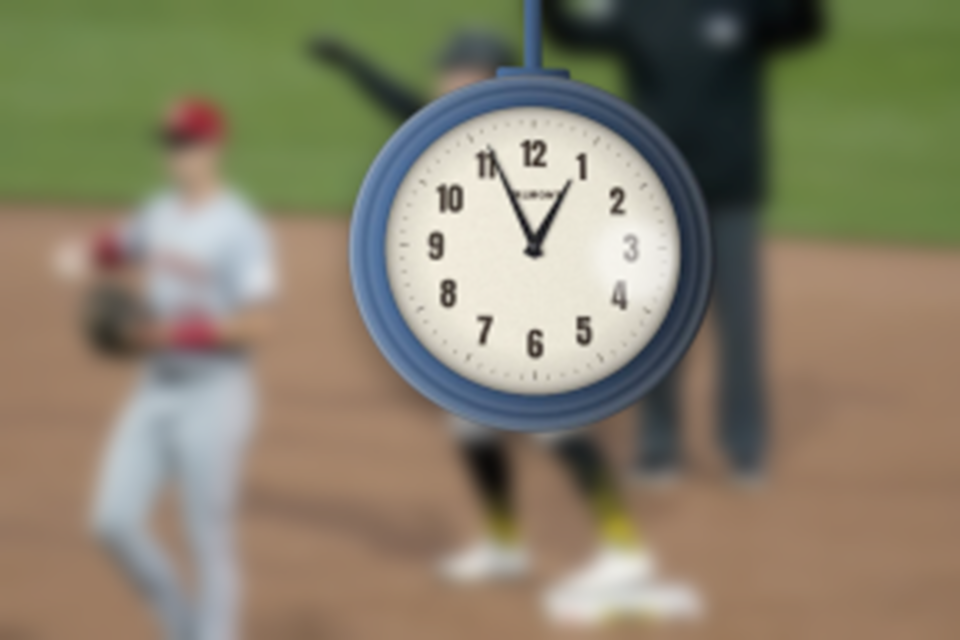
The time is 12,56
